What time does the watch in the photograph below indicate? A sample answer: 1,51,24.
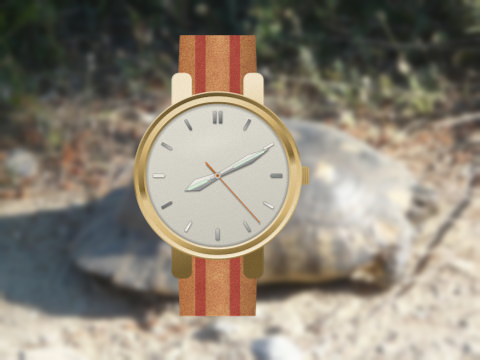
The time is 8,10,23
